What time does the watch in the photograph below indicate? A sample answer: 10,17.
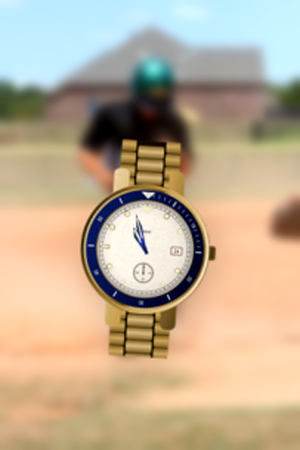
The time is 10,57
